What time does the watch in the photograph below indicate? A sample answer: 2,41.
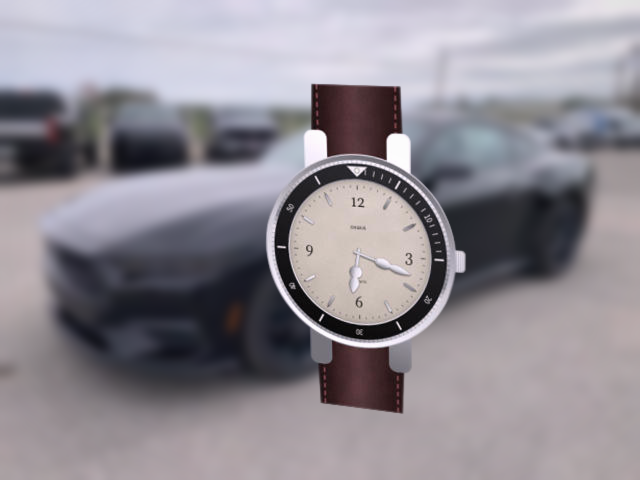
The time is 6,18
